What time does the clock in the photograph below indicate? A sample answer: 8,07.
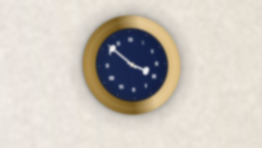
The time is 3,52
